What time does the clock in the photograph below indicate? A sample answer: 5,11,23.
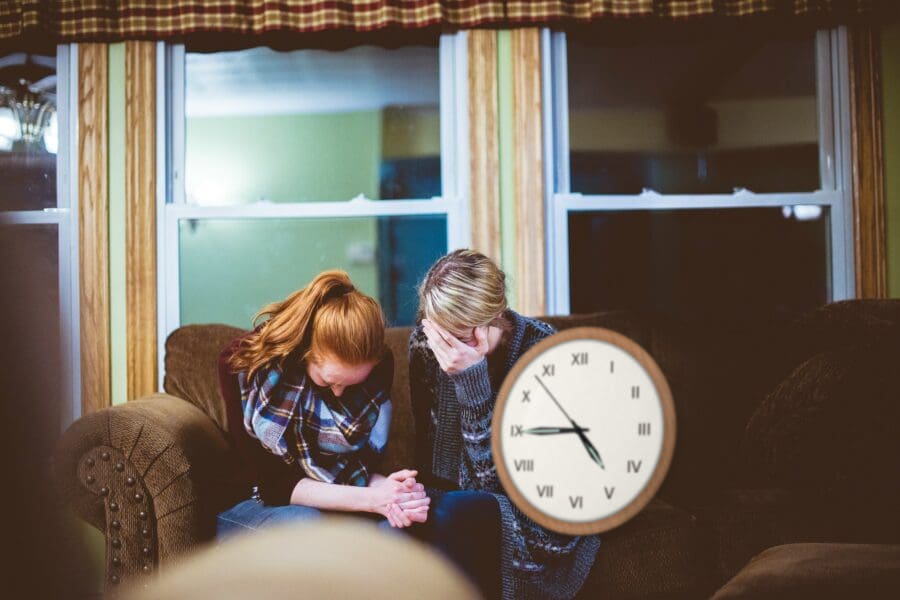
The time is 4,44,53
